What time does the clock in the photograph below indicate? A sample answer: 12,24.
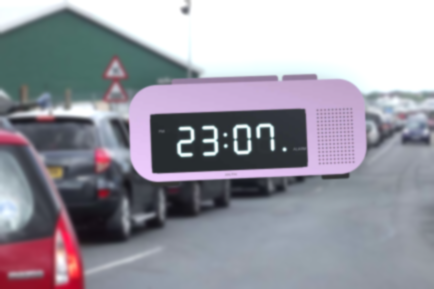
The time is 23,07
